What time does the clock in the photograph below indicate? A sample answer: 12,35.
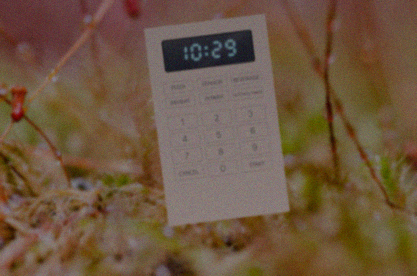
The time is 10,29
